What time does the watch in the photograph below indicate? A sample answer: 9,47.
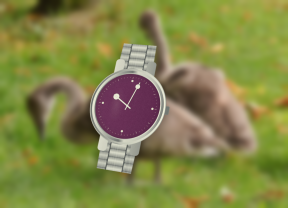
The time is 10,03
